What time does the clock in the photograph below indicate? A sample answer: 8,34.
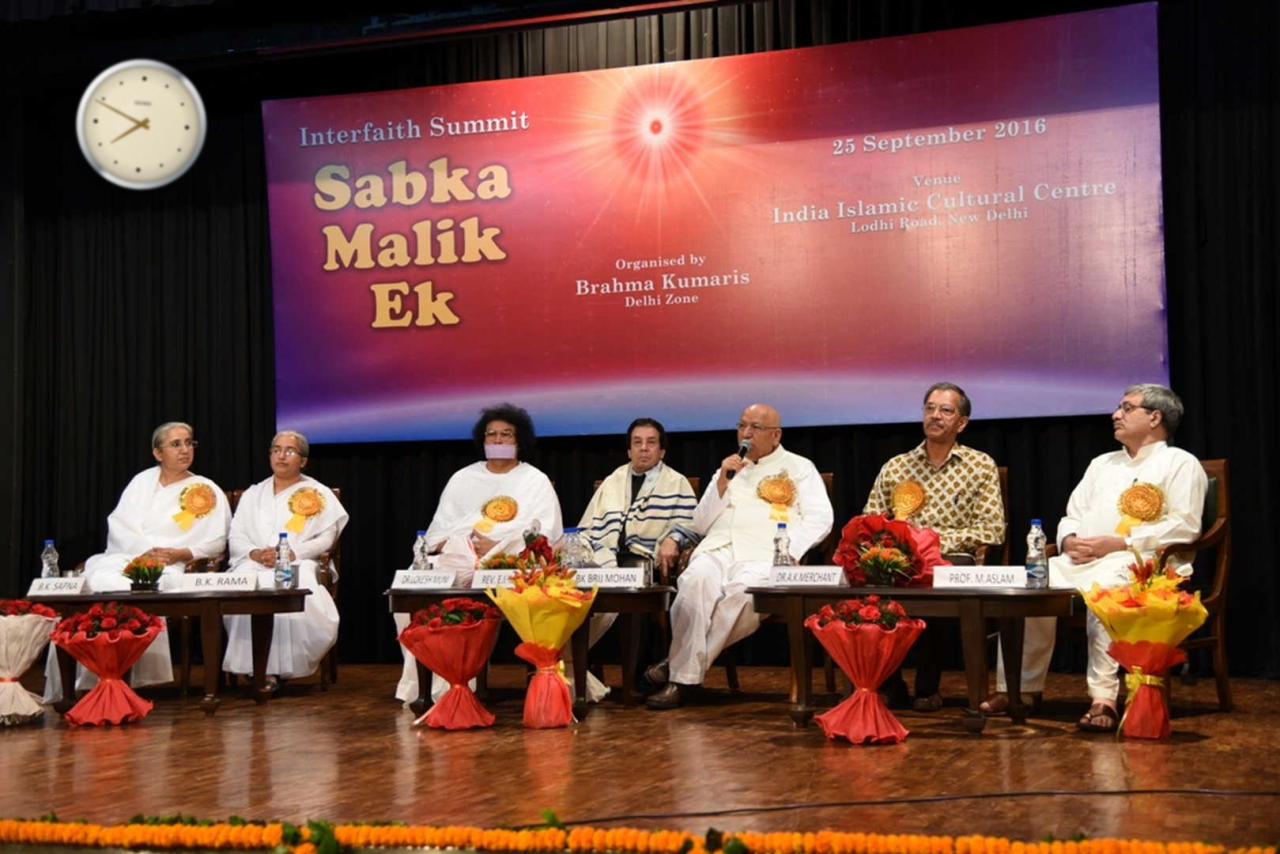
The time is 7,49
